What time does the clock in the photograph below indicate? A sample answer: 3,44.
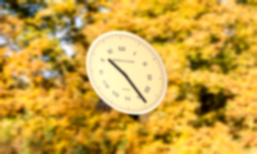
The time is 10,24
